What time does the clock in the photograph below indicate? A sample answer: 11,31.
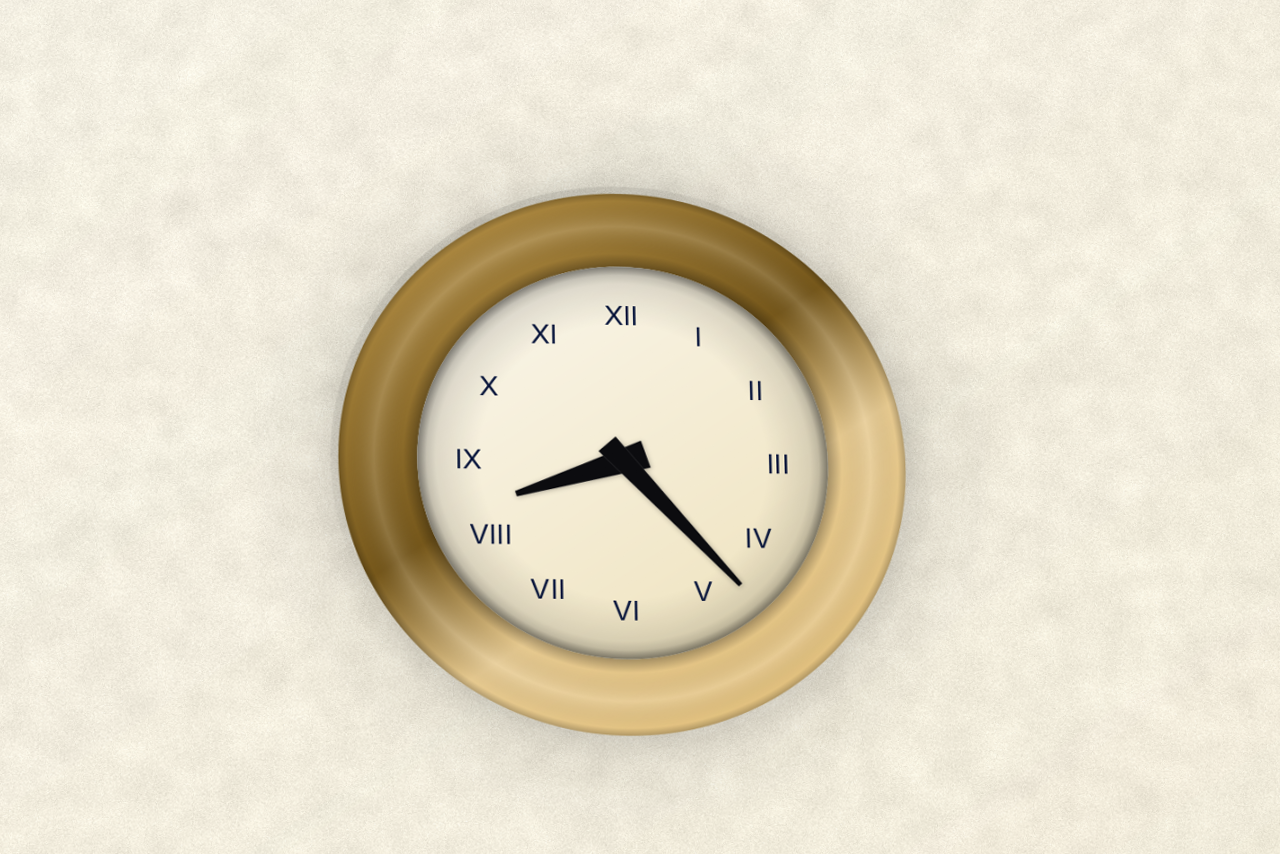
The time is 8,23
